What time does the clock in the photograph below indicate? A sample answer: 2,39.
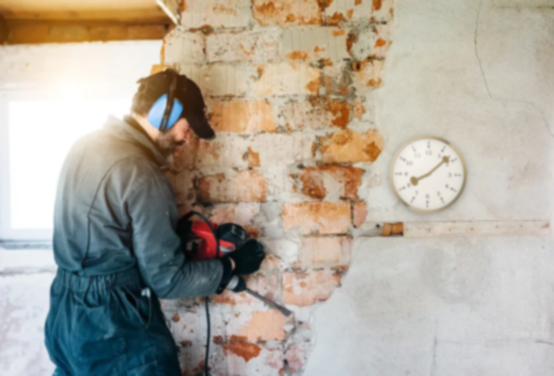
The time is 8,08
